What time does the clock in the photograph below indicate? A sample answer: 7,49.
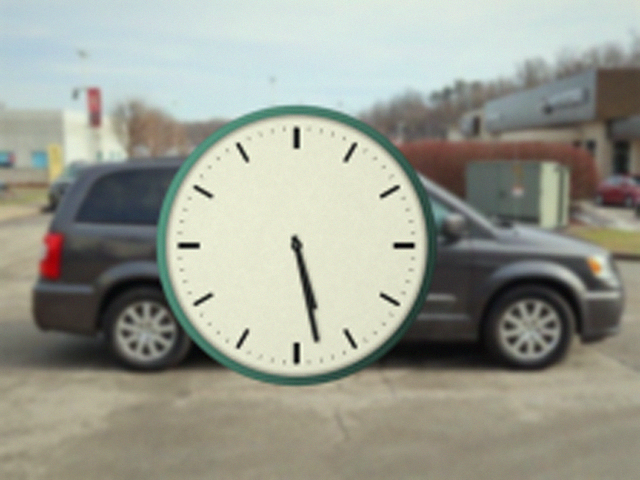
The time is 5,28
